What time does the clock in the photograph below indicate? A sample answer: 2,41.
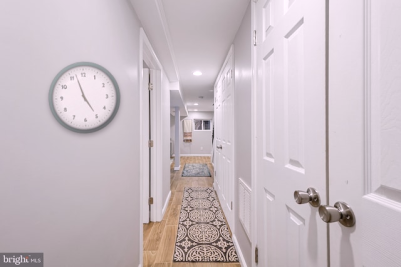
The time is 4,57
